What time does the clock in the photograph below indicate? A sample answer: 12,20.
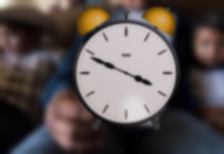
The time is 3,49
